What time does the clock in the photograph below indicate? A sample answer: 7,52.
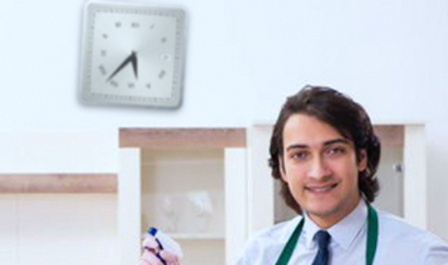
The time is 5,37
